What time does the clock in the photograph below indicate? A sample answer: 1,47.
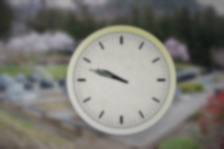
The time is 9,48
